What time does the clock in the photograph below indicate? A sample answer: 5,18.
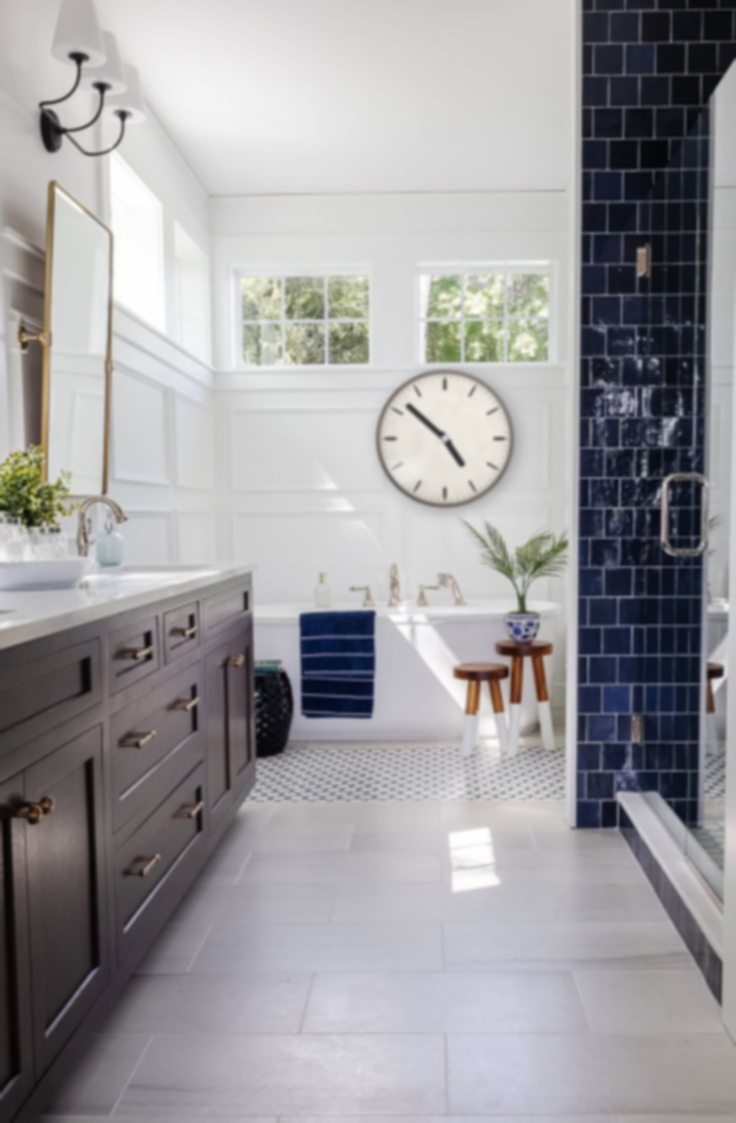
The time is 4,52
